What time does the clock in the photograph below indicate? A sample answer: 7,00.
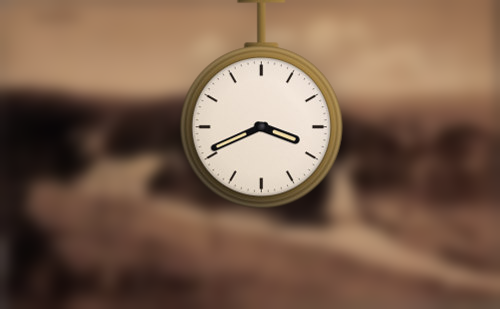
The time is 3,41
